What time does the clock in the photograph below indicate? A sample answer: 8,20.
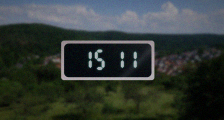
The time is 15,11
